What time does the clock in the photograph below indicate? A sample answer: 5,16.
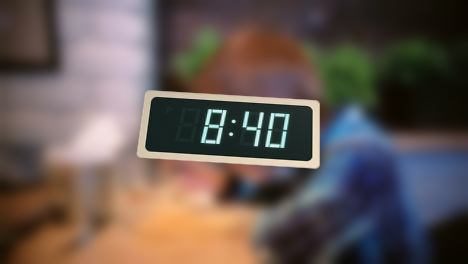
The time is 8,40
